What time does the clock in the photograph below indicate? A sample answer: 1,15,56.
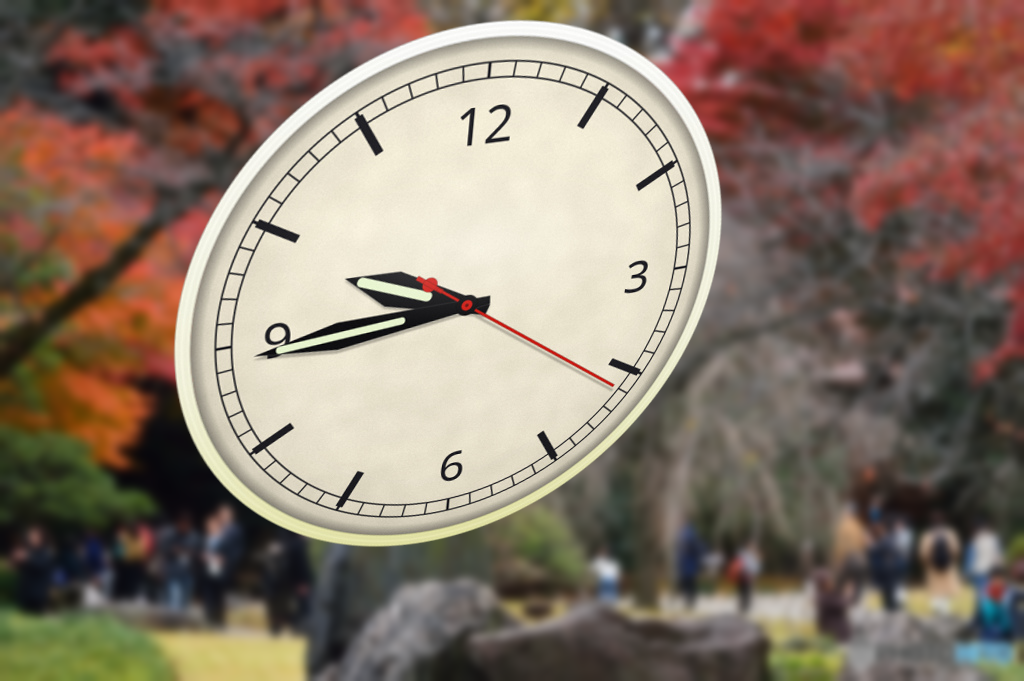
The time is 9,44,21
